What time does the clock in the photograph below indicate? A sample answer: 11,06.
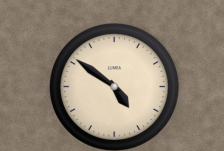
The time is 4,51
